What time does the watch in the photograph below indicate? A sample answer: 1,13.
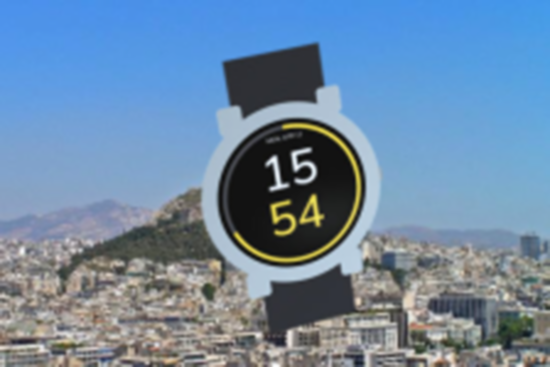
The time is 15,54
